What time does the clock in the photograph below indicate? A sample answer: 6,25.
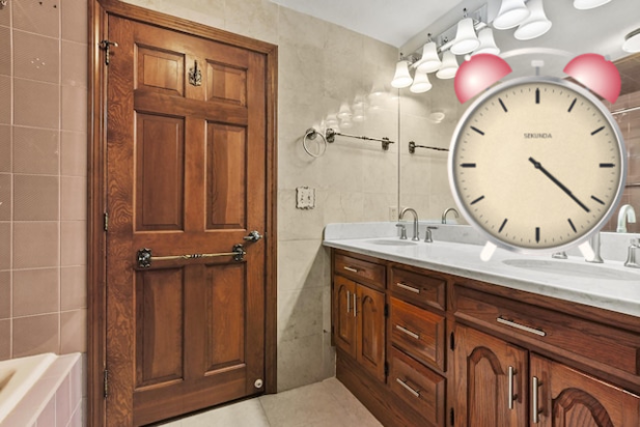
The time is 4,22
